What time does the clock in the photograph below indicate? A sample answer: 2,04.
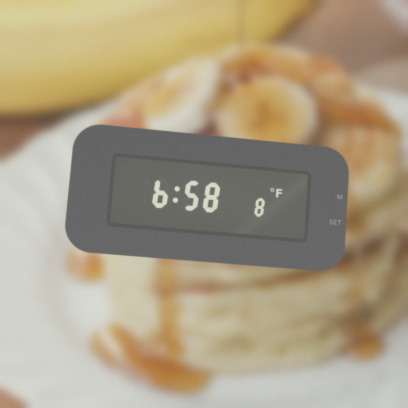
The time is 6,58
